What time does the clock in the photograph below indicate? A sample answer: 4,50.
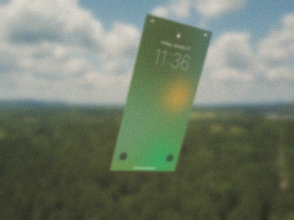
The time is 11,36
